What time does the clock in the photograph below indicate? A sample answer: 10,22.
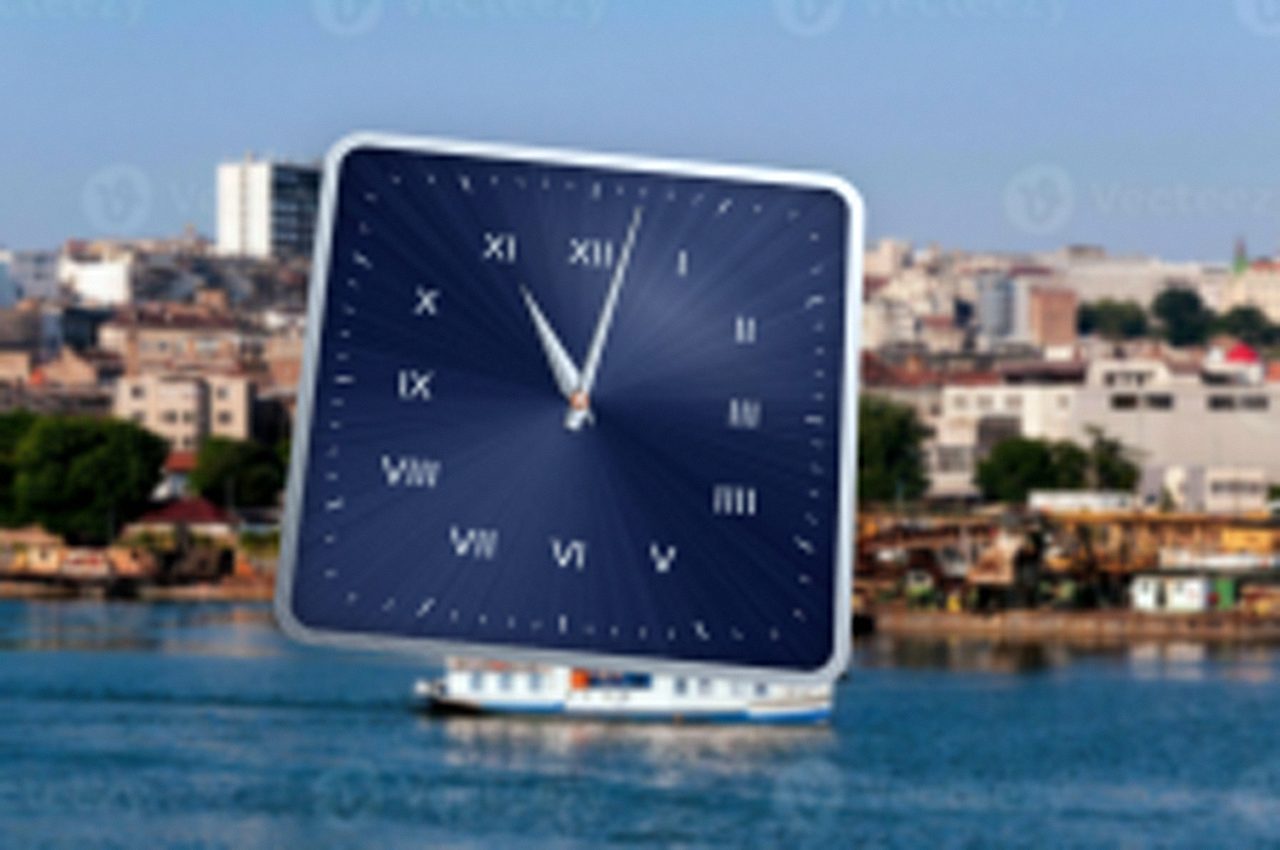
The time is 11,02
